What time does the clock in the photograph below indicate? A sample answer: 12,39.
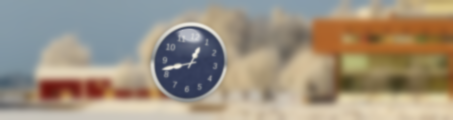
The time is 12,42
